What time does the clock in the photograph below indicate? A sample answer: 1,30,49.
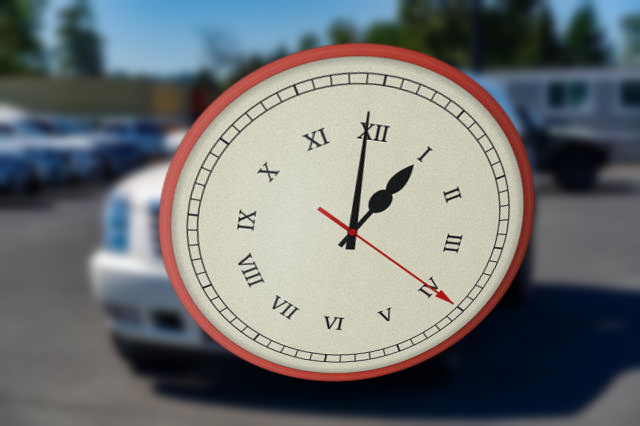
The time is 12,59,20
